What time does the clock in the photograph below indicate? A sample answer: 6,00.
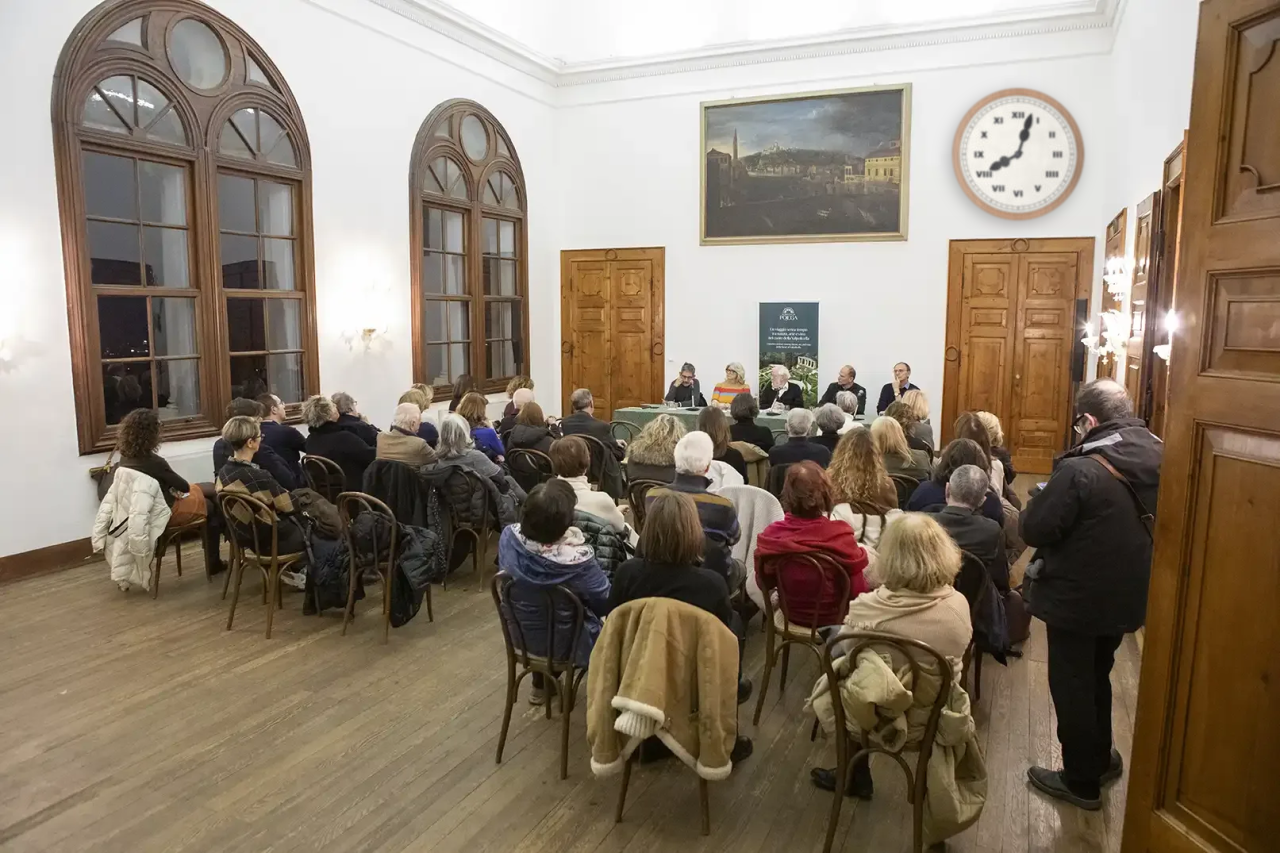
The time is 8,03
